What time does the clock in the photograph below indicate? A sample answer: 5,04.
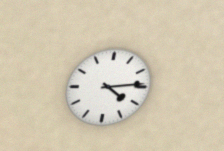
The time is 4,14
